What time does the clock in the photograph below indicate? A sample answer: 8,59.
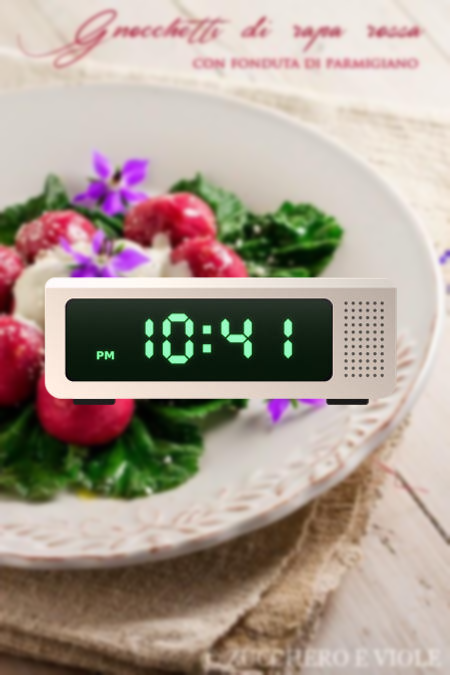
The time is 10,41
